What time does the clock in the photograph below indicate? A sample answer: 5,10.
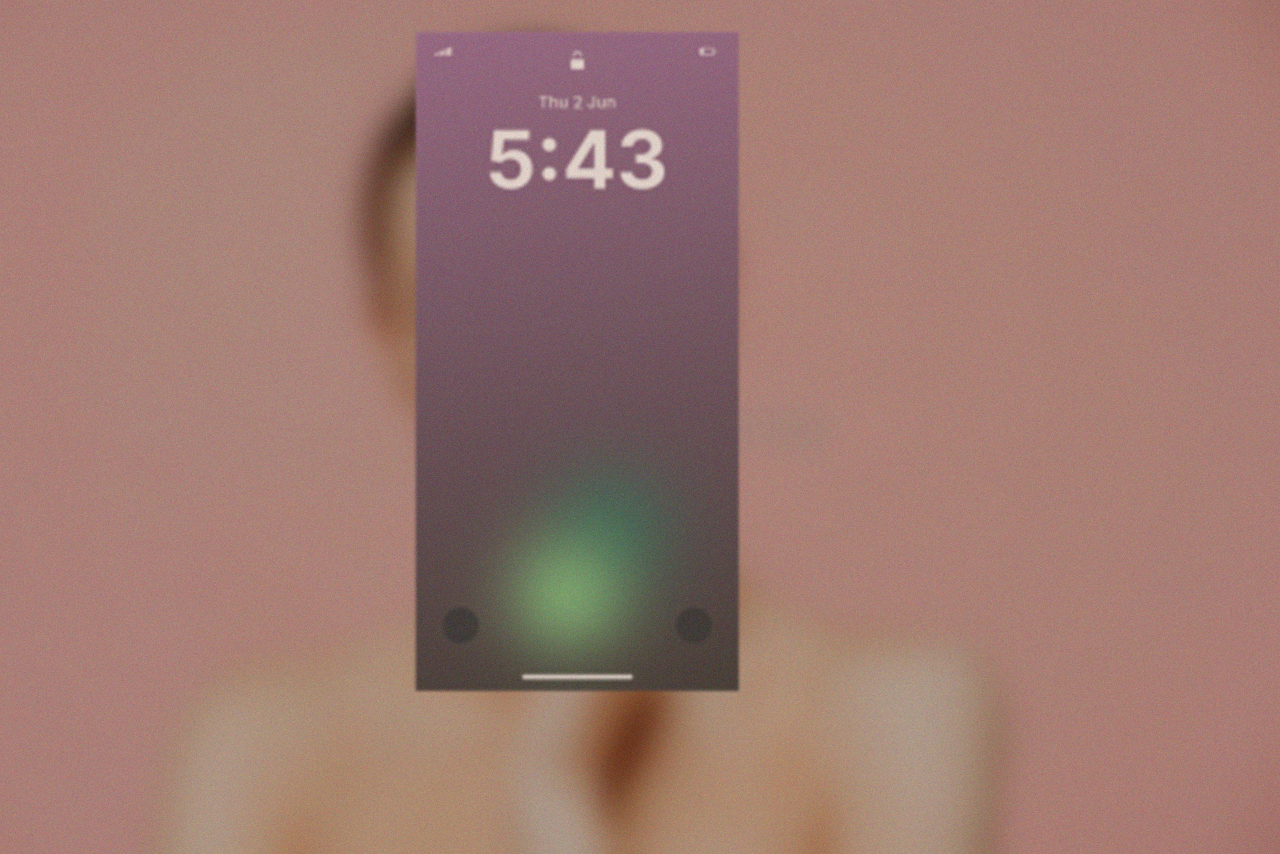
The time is 5,43
